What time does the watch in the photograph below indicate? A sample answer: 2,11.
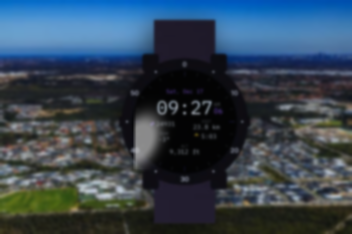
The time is 9,27
